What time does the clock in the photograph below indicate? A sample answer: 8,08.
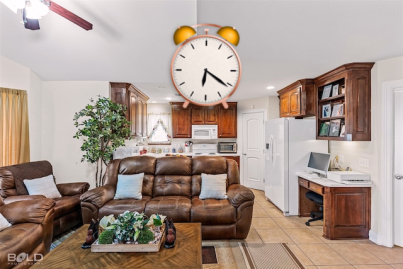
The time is 6,21
